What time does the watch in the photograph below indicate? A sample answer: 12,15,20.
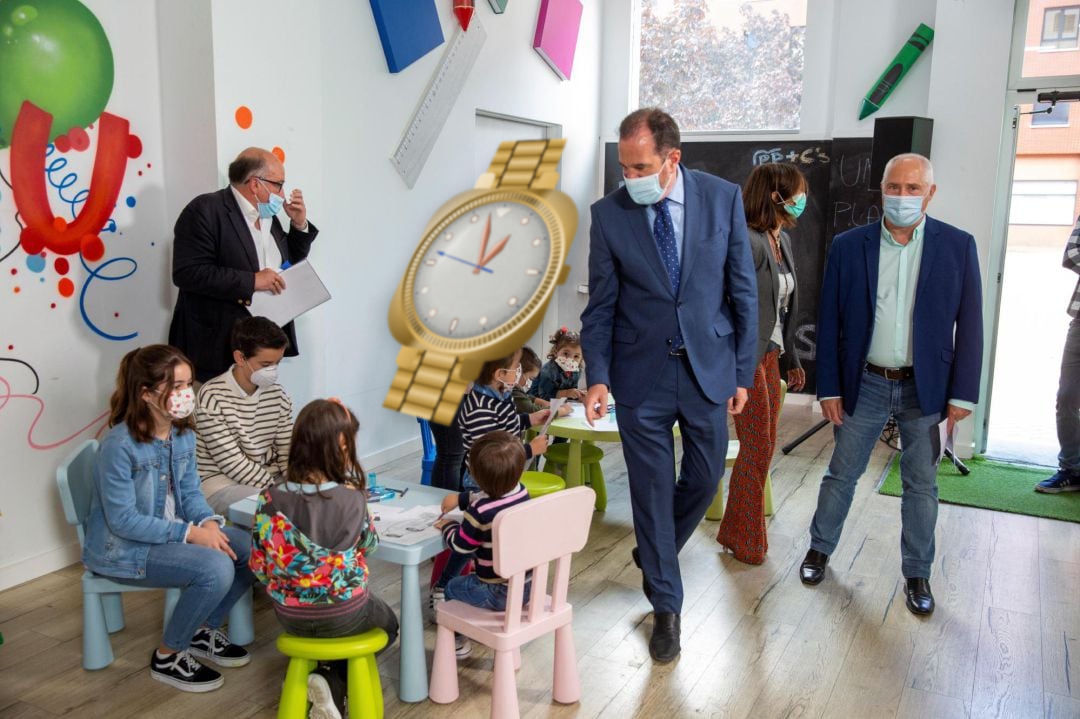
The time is 12,57,47
